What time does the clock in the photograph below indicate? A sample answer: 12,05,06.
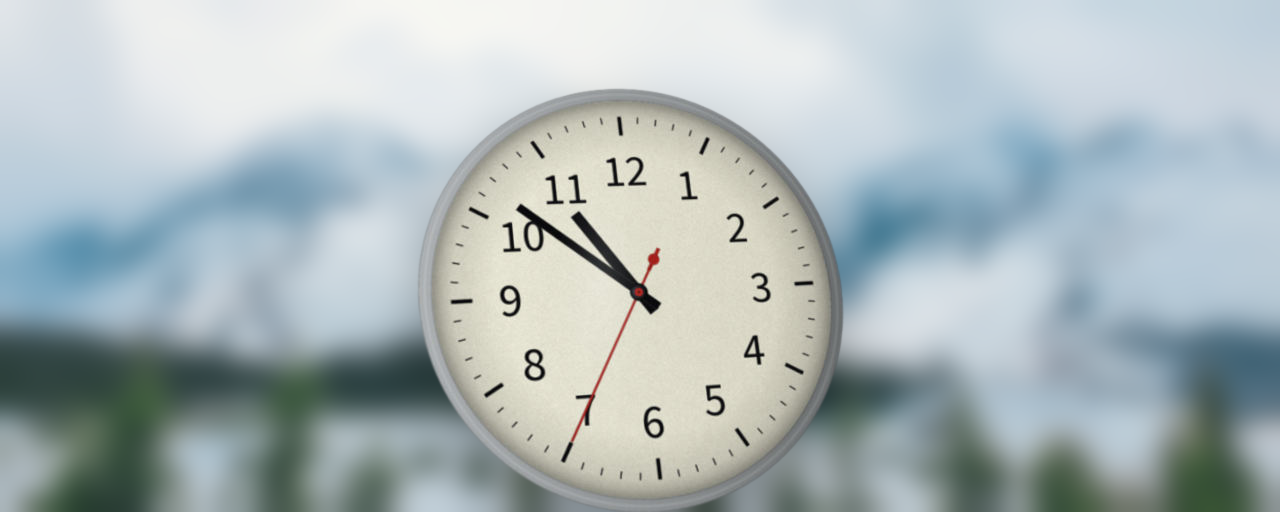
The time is 10,51,35
